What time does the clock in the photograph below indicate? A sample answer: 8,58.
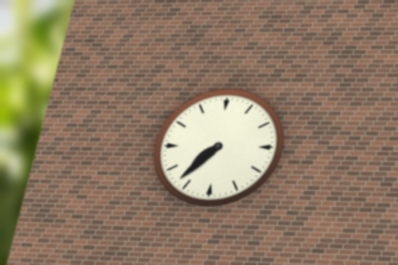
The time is 7,37
